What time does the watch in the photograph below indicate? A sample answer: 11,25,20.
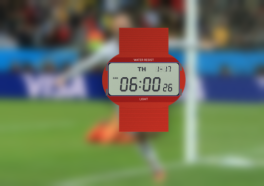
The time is 6,00,26
